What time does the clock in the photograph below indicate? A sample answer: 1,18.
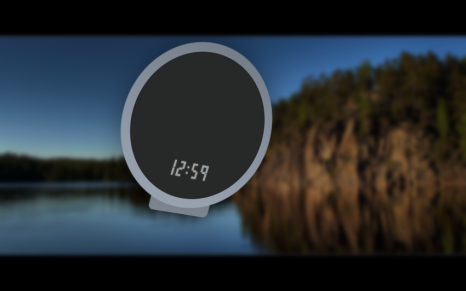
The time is 12,59
